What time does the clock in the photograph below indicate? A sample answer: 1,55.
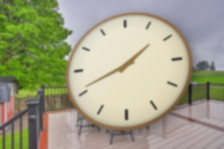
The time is 1,41
